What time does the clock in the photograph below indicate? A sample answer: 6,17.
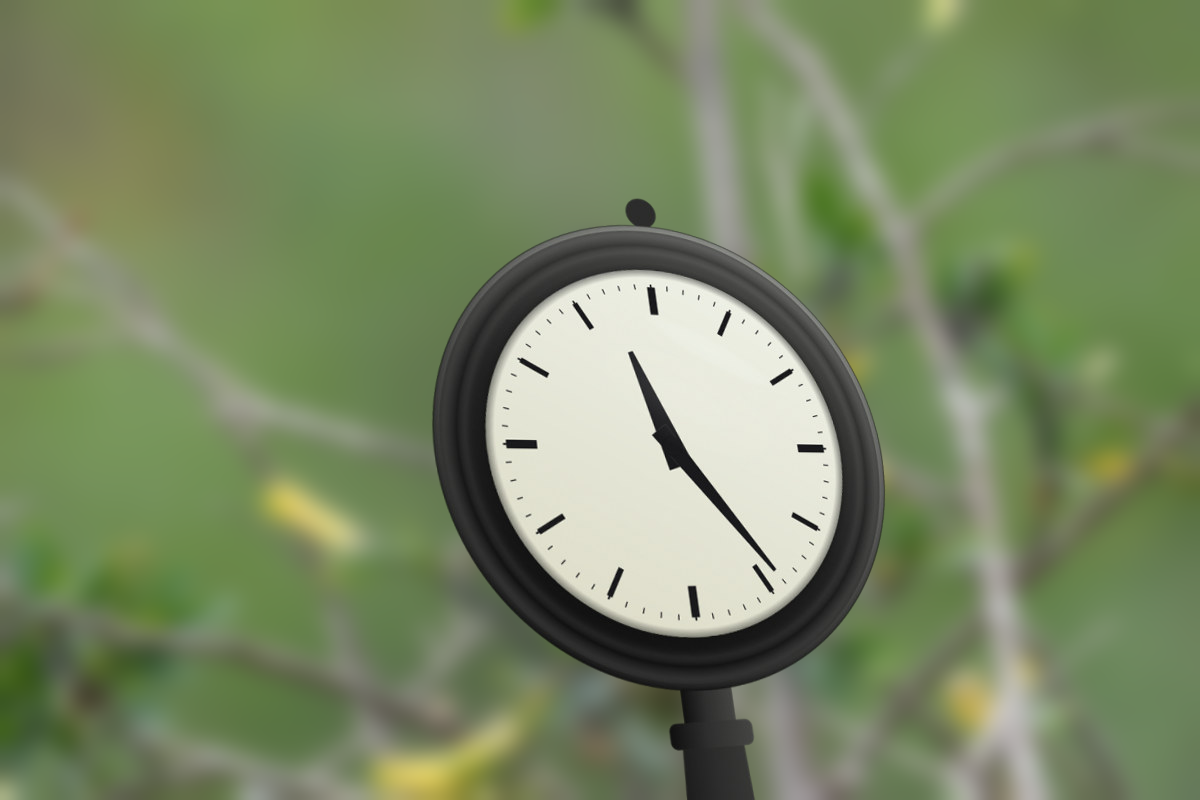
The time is 11,24
